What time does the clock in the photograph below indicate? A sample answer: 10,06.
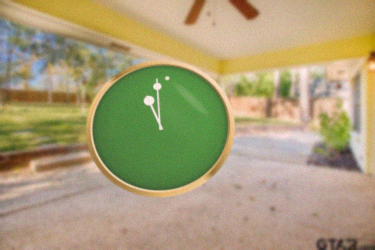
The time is 10,58
